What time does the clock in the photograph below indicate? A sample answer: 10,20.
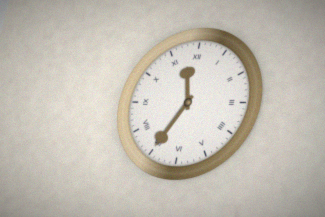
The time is 11,35
